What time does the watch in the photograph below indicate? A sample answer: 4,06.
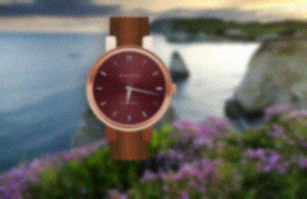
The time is 6,17
